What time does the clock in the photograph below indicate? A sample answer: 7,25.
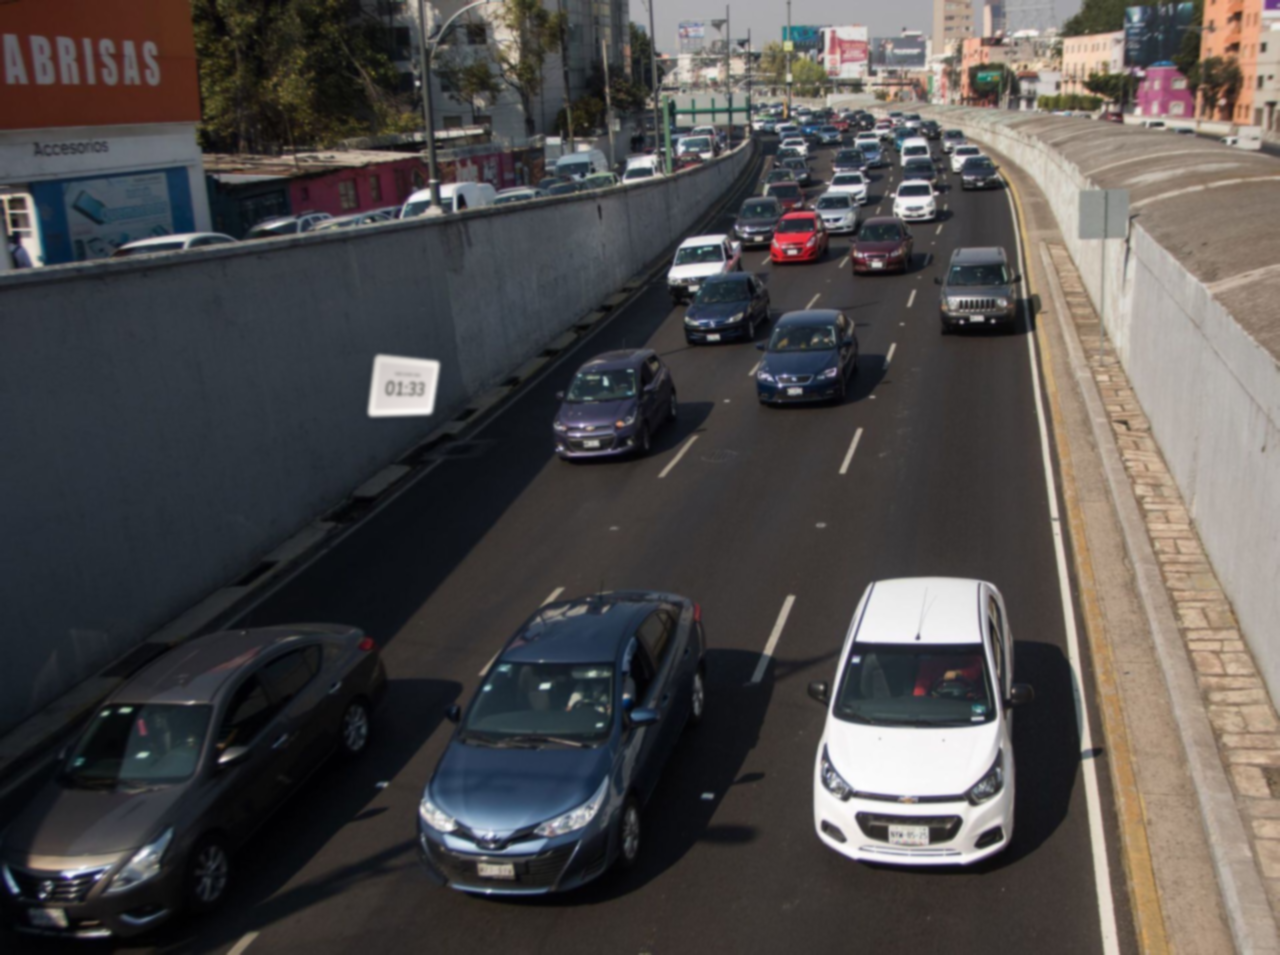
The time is 1,33
